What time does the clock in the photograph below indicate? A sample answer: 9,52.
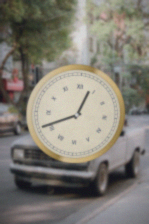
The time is 12,41
